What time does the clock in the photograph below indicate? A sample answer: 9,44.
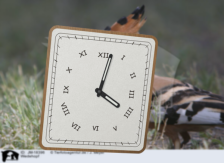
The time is 4,02
